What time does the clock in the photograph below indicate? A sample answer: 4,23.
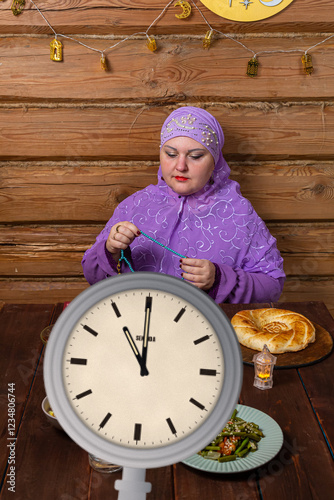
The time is 11,00
